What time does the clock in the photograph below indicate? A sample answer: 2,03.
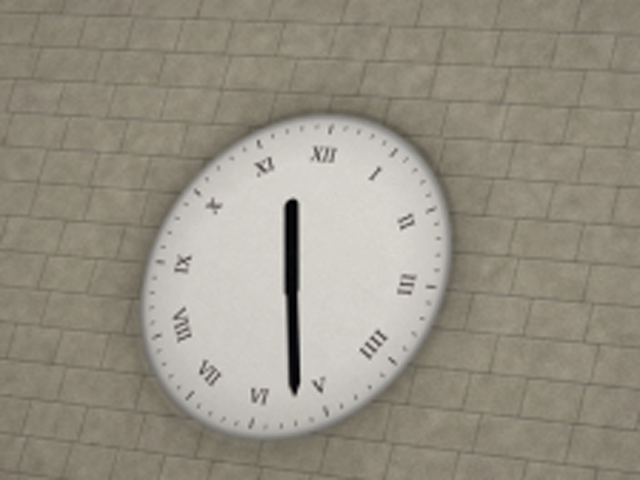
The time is 11,27
